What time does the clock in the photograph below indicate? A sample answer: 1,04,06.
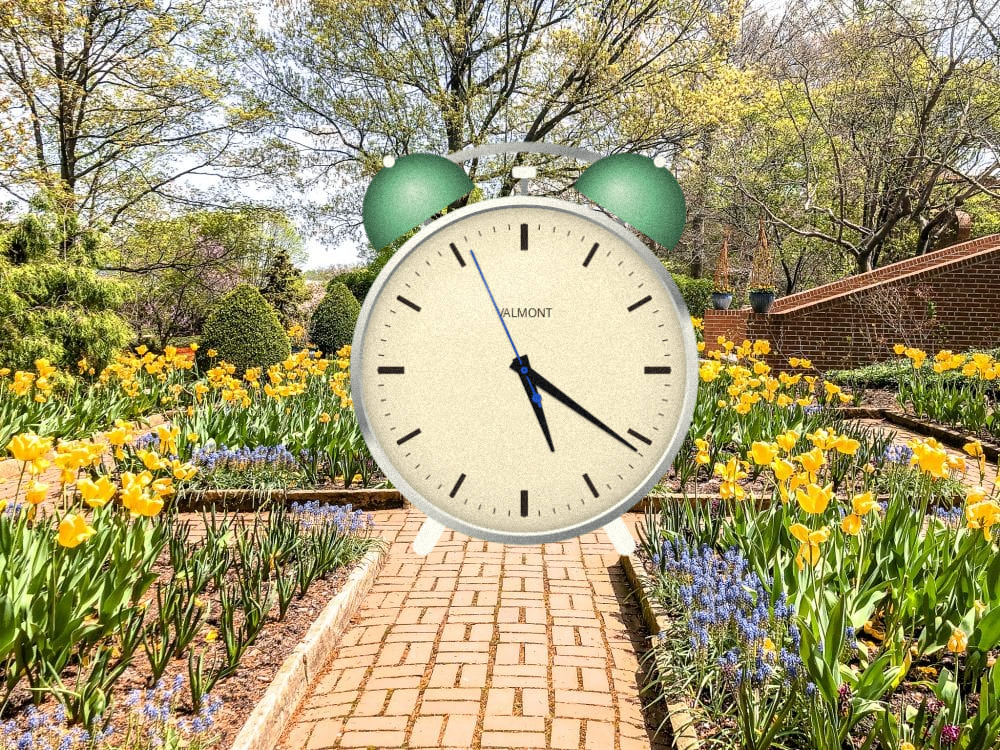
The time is 5,20,56
